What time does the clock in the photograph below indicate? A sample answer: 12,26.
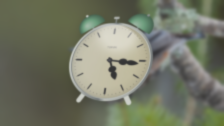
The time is 5,16
